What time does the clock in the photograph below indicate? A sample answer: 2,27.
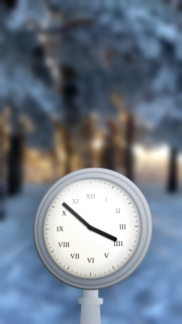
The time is 3,52
